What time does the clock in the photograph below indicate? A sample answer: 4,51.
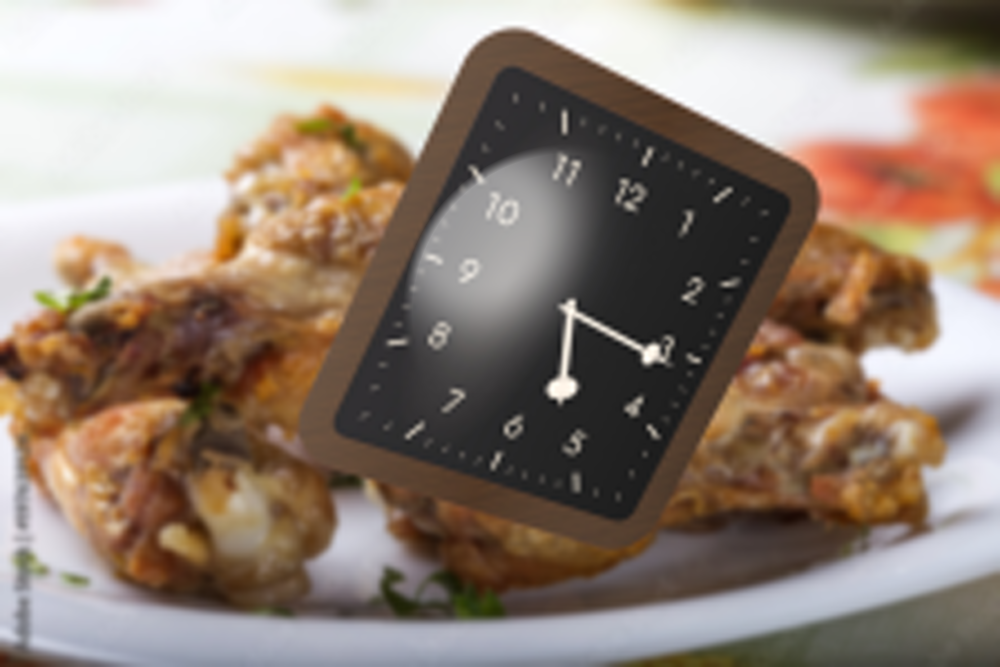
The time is 5,16
